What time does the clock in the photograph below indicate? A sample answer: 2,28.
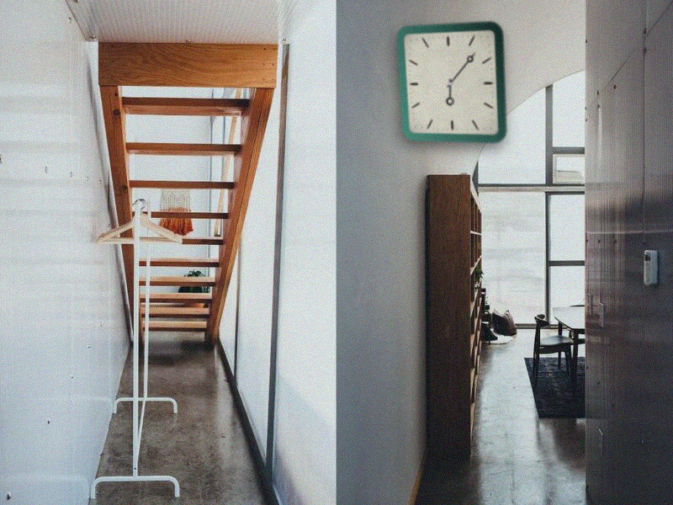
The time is 6,07
